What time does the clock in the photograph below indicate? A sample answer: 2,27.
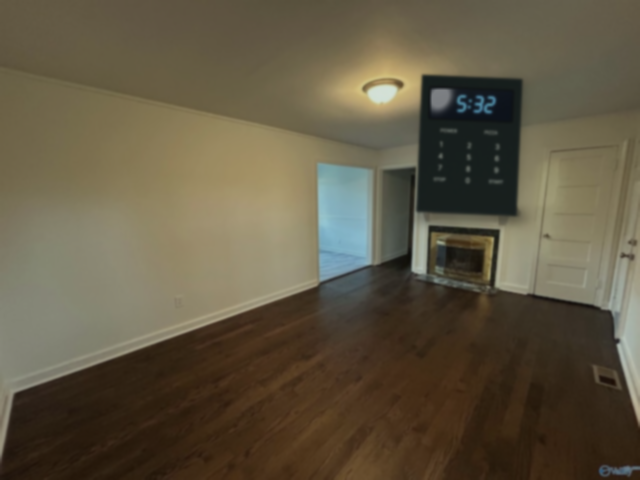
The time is 5,32
